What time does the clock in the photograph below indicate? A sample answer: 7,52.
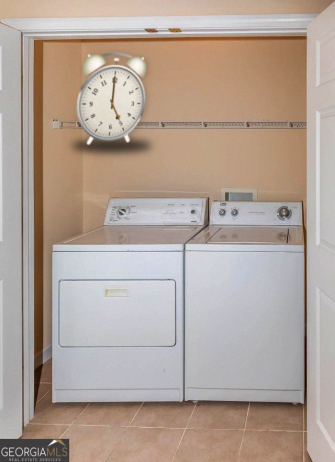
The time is 5,00
